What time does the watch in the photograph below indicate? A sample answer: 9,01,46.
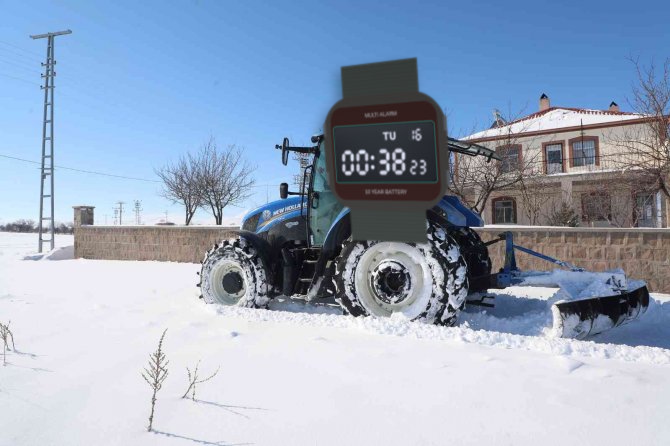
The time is 0,38,23
